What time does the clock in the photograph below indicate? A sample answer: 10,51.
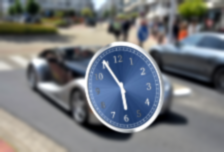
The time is 5,55
